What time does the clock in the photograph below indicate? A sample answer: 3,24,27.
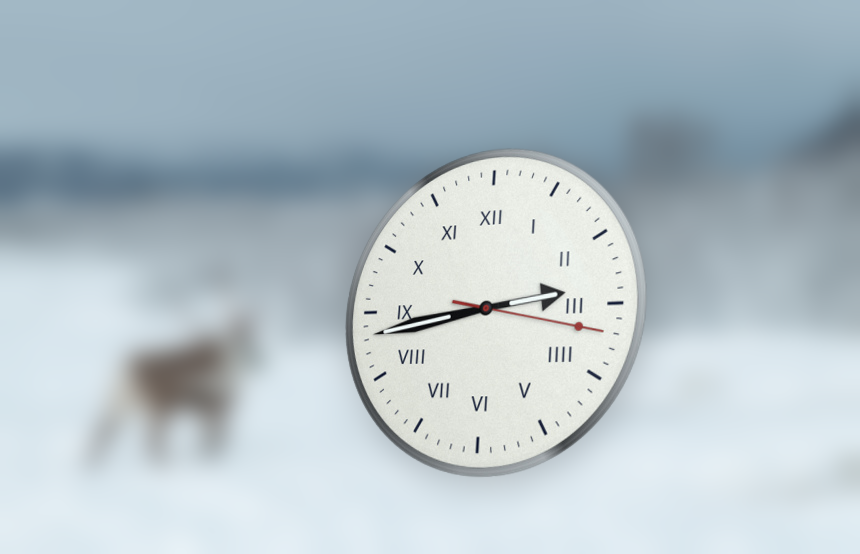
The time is 2,43,17
